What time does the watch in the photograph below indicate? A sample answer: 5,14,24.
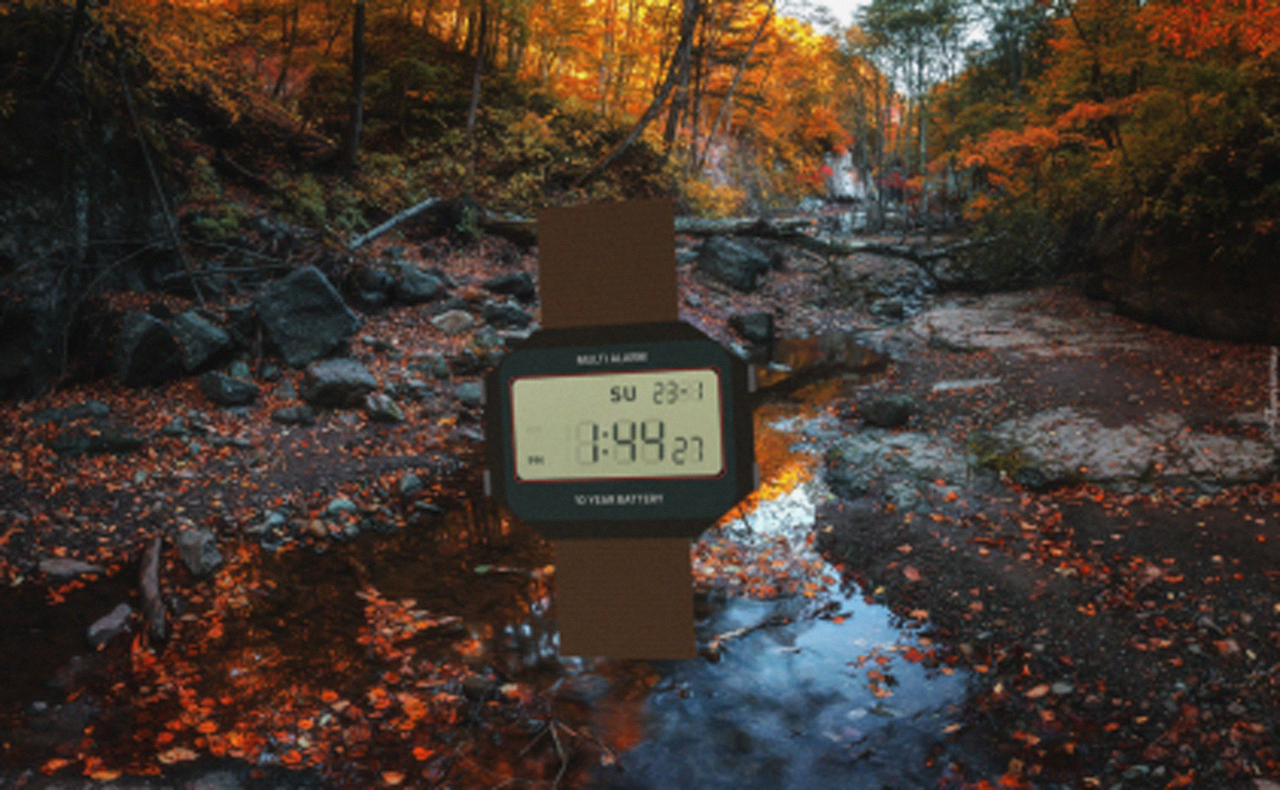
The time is 1,44,27
